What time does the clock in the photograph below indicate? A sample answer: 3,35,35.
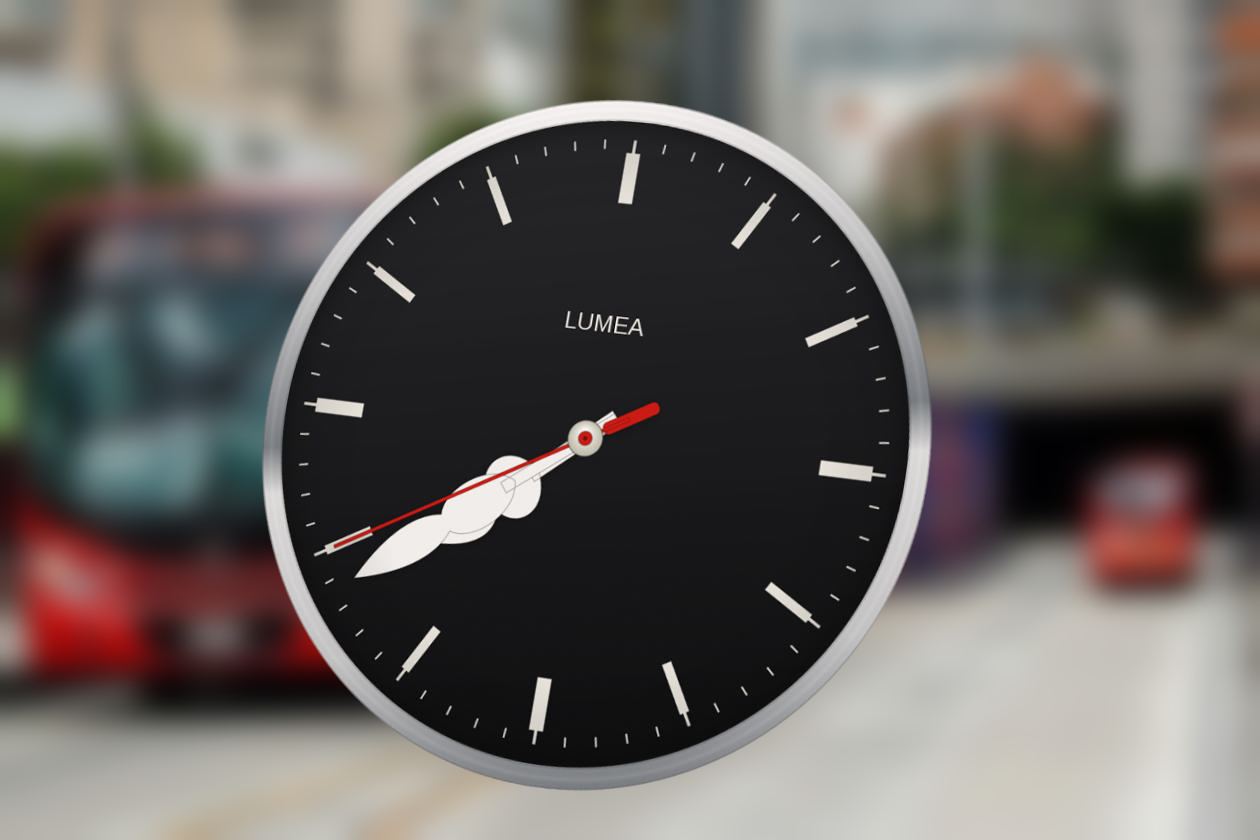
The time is 7,38,40
